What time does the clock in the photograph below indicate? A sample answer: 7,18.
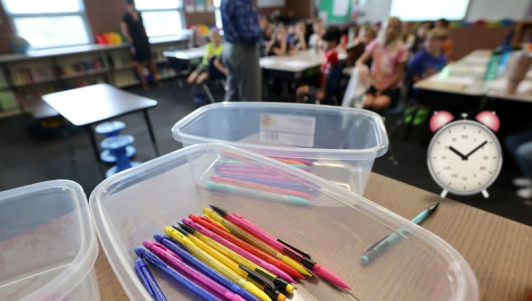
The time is 10,09
